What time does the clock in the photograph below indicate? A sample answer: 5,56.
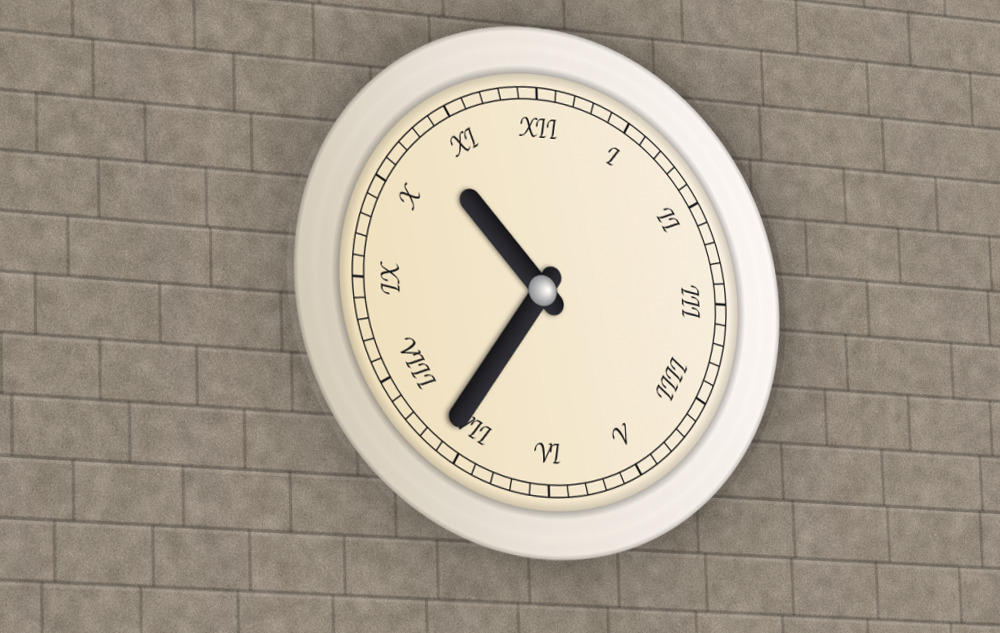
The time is 10,36
